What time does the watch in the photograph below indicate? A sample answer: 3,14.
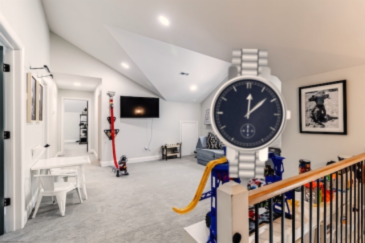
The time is 12,08
